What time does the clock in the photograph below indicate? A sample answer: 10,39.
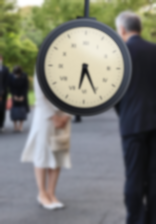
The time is 6,26
